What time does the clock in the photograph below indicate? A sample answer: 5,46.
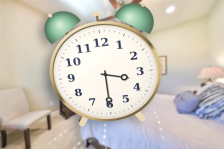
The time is 3,30
